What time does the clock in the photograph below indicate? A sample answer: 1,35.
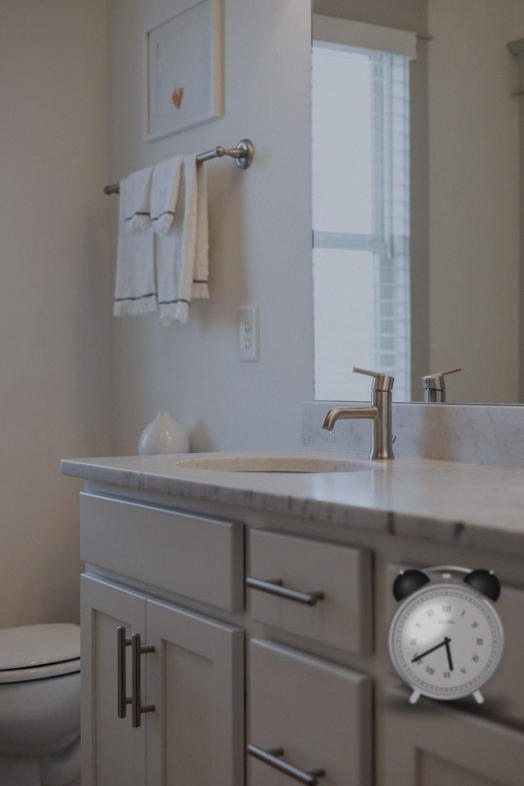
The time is 5,40
